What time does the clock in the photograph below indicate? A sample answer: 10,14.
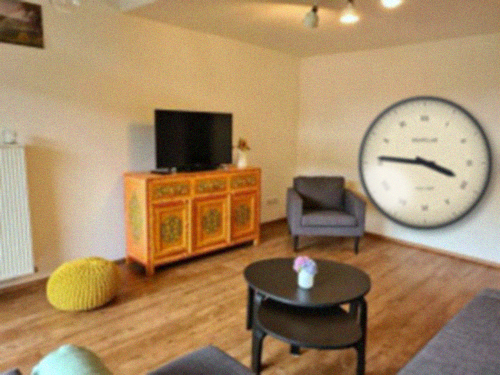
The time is 3,46
